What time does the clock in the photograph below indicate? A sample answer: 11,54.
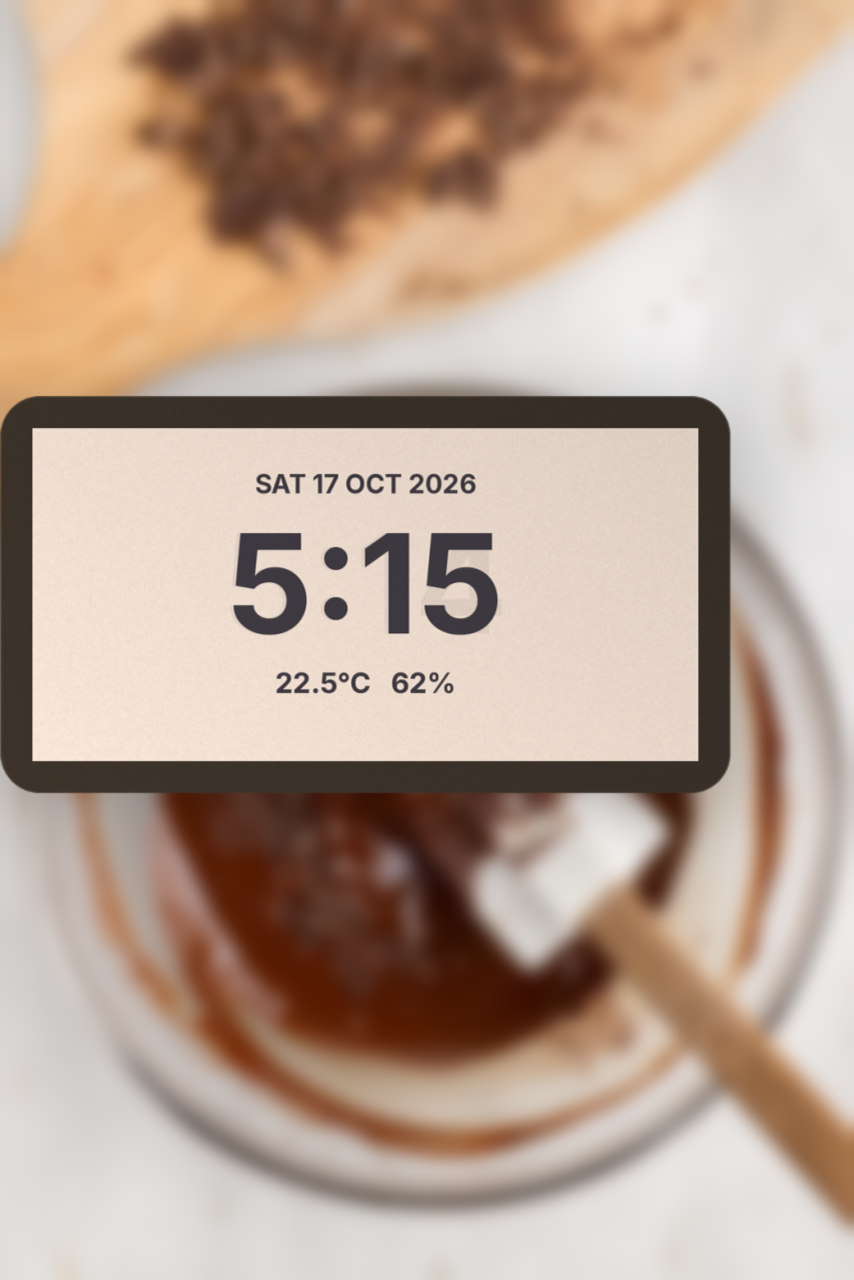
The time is 5,15
